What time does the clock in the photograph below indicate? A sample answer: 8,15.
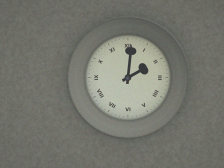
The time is 2,01
